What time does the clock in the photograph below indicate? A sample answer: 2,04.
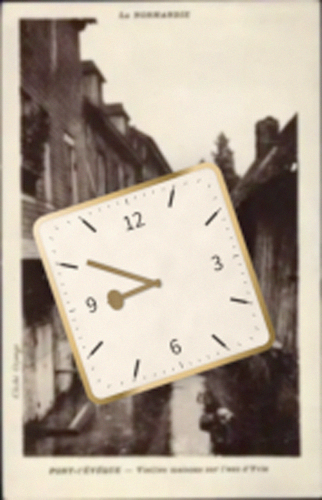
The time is 8,51
